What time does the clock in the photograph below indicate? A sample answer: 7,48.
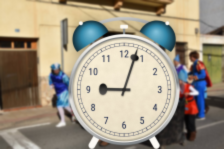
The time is 9,03
